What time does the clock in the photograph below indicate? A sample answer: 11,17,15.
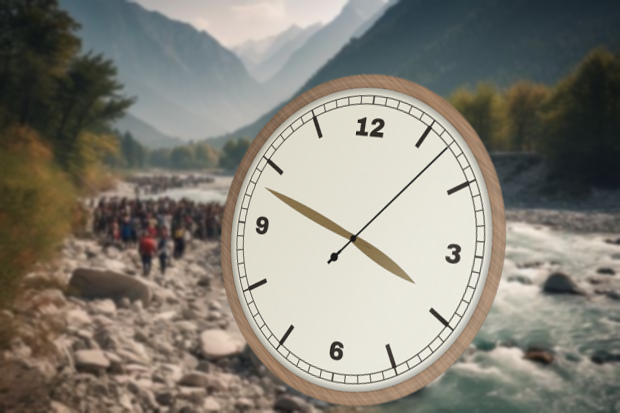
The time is 3,48,07
